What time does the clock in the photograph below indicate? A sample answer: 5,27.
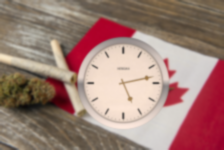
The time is 5,13
